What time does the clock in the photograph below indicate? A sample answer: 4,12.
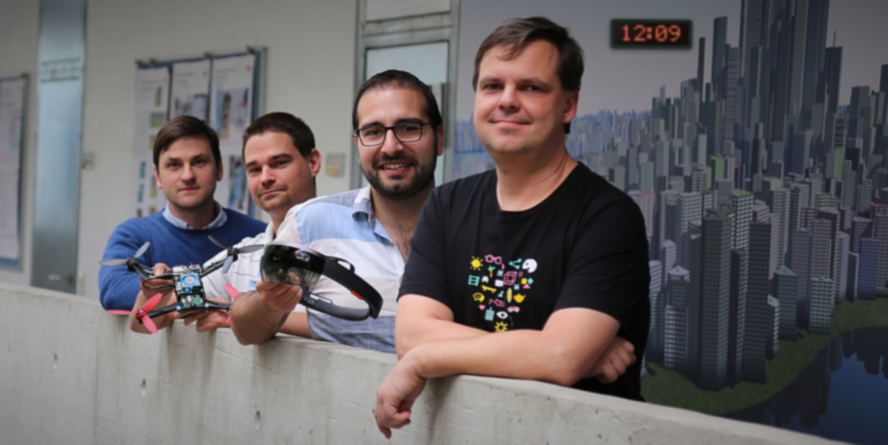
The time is 12,09
